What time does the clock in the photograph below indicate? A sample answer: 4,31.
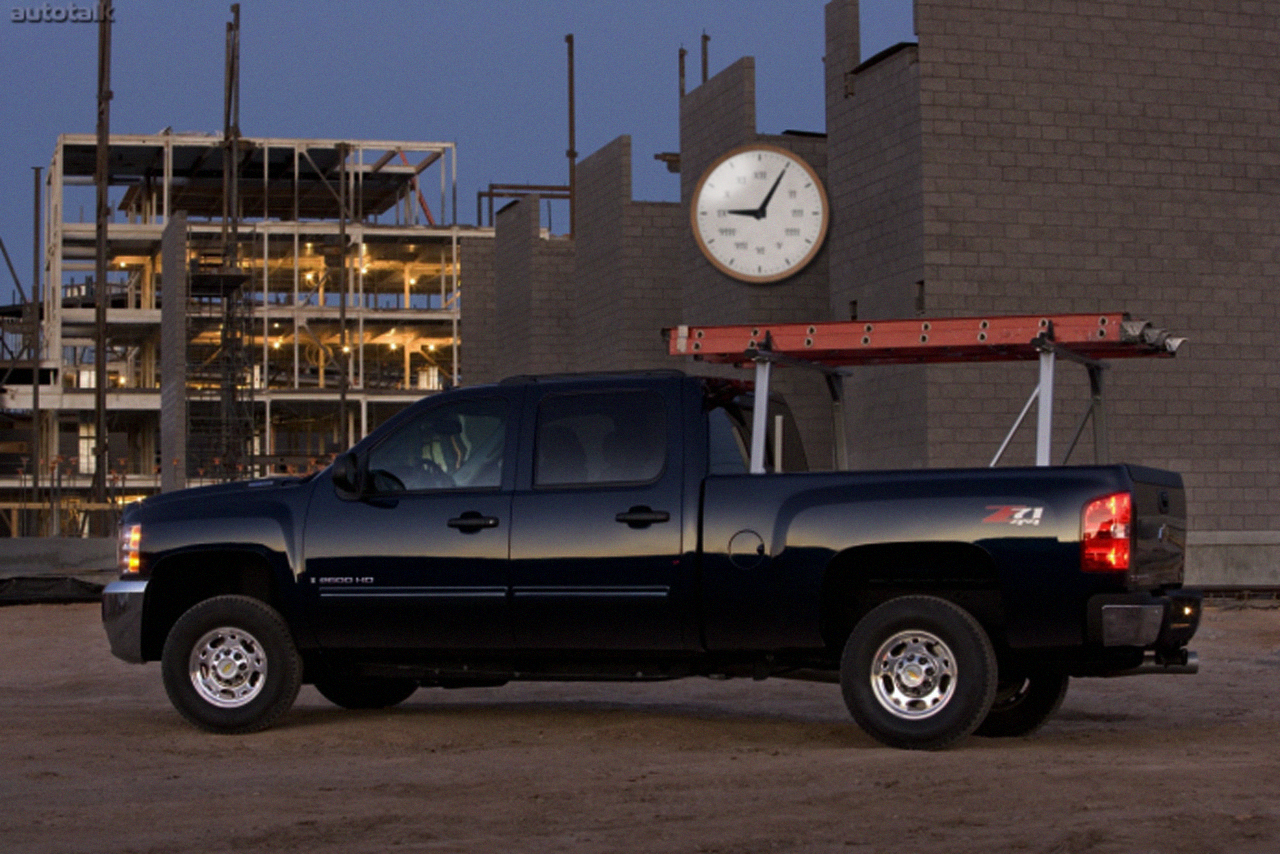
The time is 9,05
